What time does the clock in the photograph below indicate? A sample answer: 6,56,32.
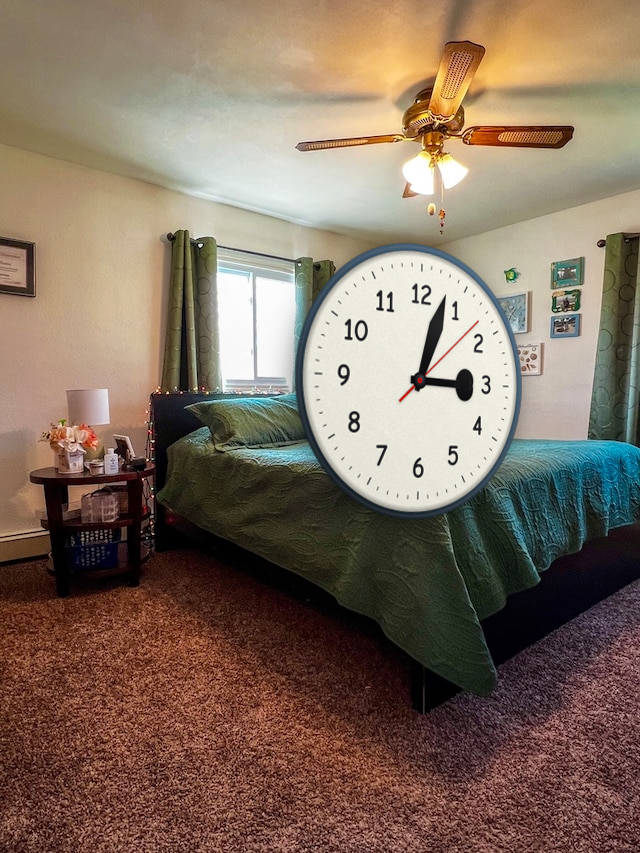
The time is 3,03,08
